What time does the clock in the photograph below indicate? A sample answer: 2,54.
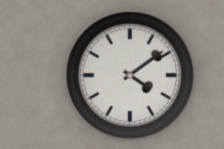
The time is 4,09
